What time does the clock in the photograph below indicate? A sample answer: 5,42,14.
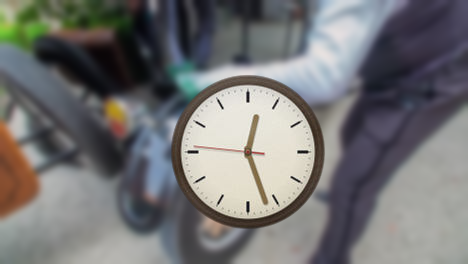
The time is 12,26,46
